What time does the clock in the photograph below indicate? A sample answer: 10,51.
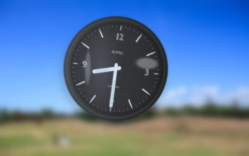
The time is 8,30
